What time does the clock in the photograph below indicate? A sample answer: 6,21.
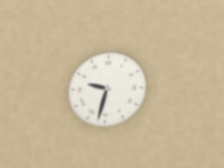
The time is 9,32
